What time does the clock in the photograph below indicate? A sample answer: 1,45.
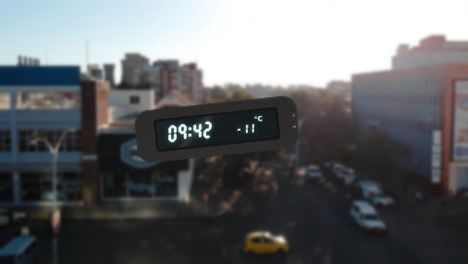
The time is 9,42
